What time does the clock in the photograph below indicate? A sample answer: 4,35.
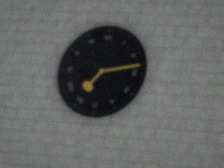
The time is 7,13
